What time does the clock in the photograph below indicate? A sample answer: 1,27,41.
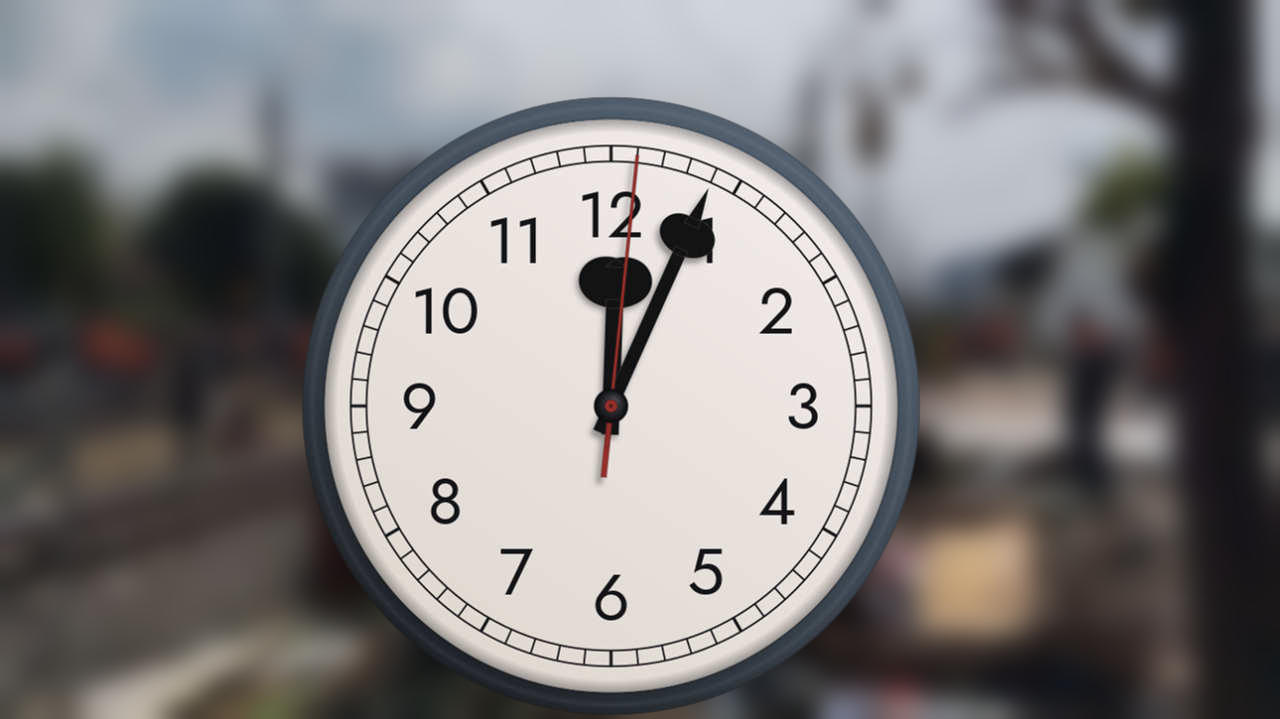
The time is 12,04,01
